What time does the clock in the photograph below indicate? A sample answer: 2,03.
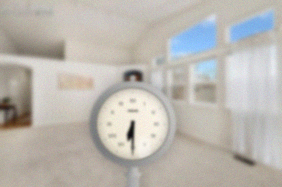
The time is 6,30
